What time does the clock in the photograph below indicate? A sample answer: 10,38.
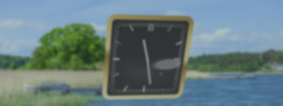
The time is 11,28
